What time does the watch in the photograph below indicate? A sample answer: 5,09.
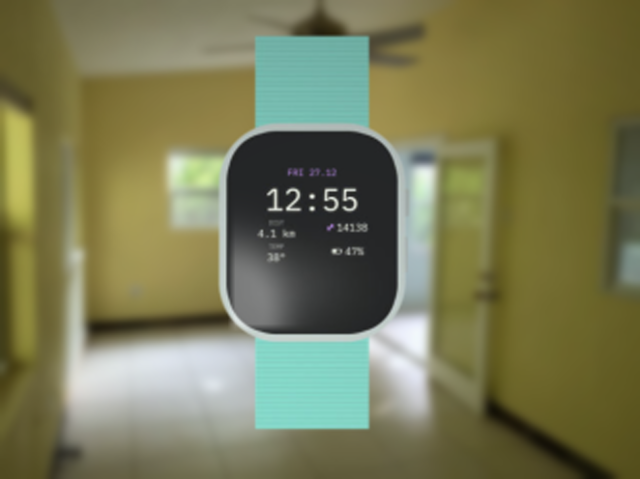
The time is 12,55
